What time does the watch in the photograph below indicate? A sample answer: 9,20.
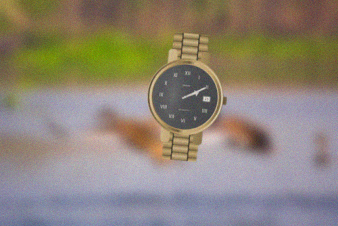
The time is 2,10
